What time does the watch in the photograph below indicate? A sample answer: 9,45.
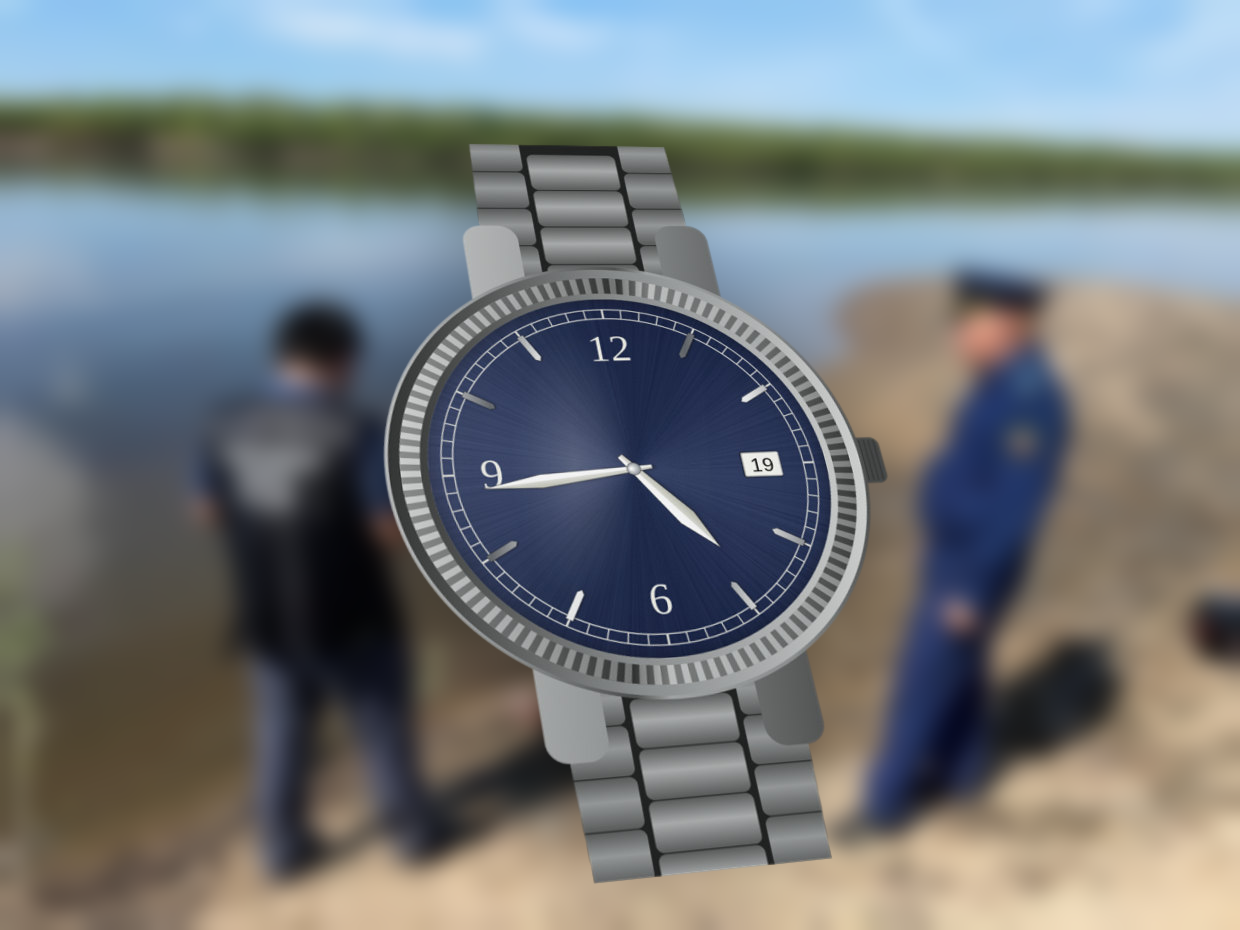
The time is 4,44
